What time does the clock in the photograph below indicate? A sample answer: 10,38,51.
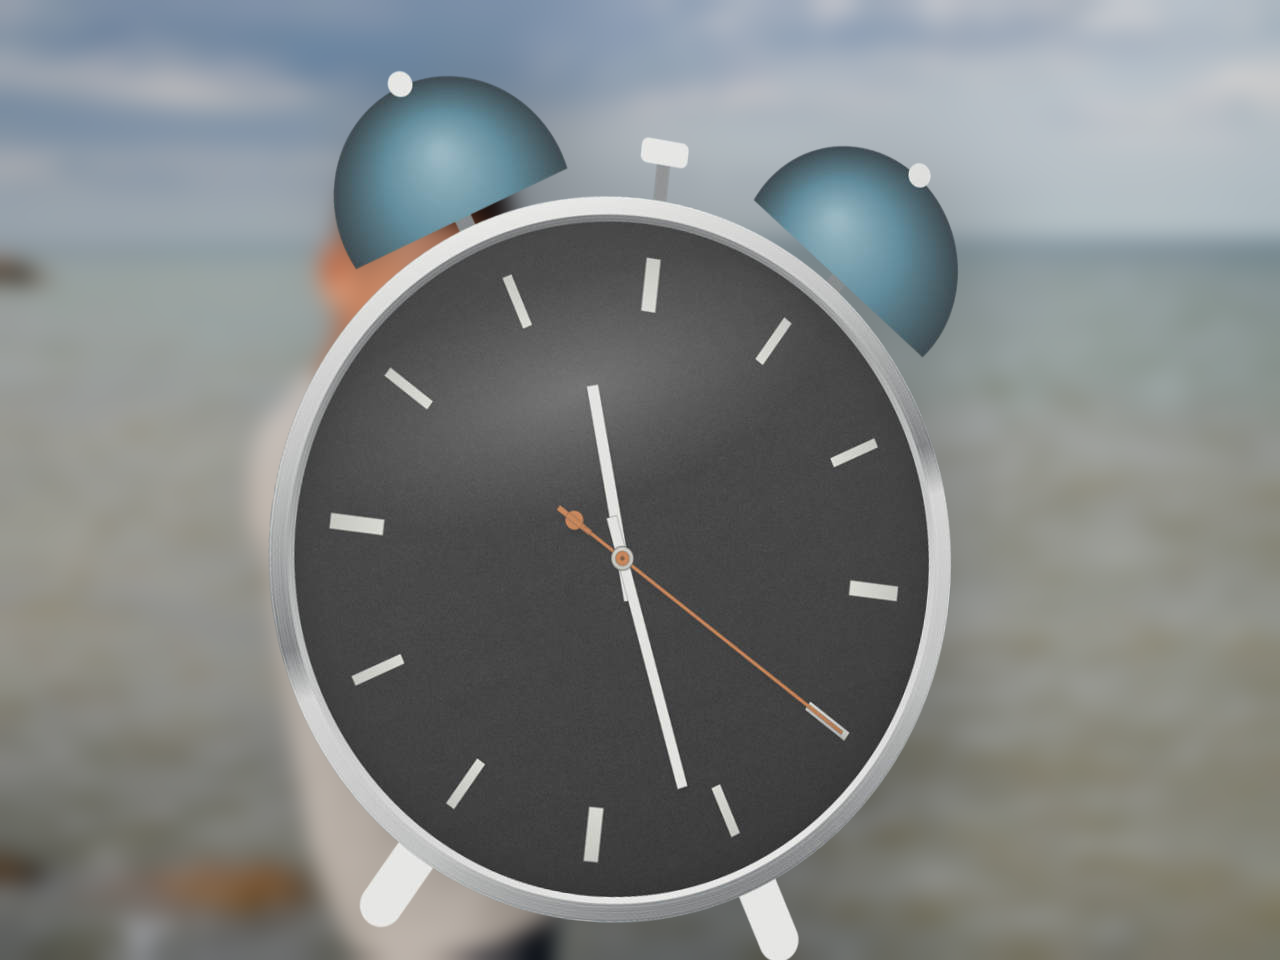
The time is 11,26,20
